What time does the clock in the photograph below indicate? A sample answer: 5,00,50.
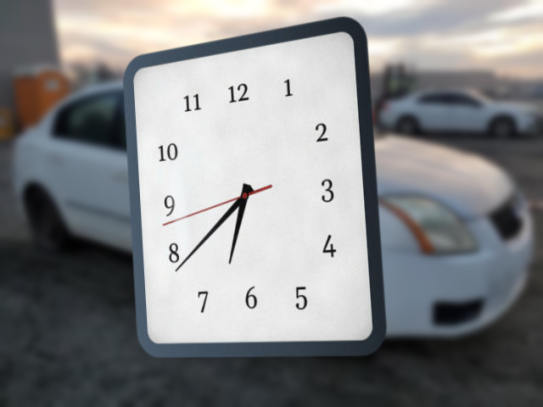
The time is 6,38,43
